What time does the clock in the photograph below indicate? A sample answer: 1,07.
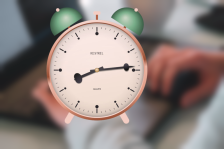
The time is 8,14
